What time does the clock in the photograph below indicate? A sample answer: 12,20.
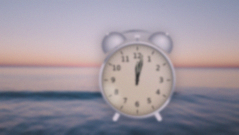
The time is 12,02
